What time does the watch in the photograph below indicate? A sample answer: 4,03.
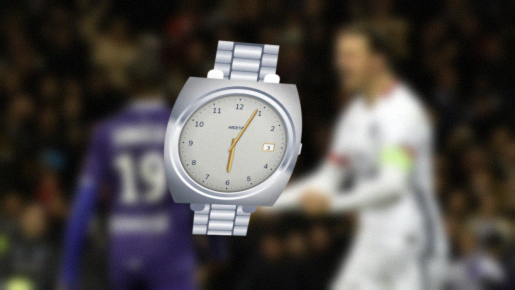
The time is 6,04
